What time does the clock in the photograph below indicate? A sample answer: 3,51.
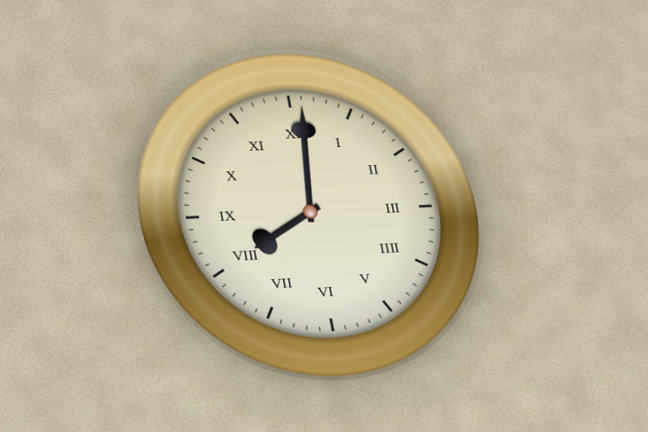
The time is 8,01
